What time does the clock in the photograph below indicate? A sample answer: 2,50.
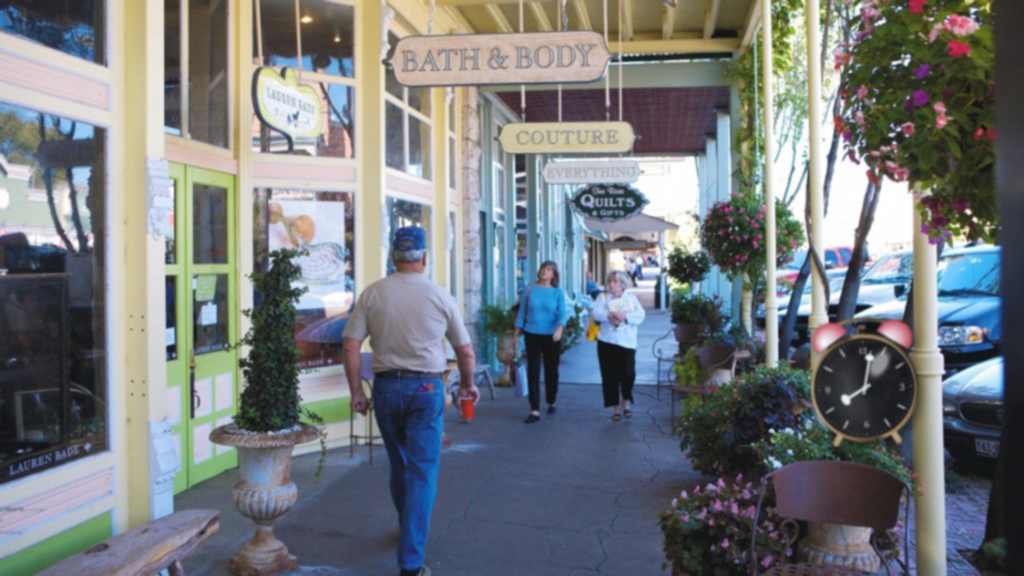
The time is 8,02
